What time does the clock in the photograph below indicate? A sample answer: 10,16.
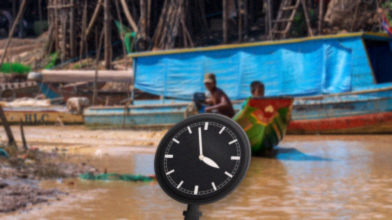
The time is 3,58
